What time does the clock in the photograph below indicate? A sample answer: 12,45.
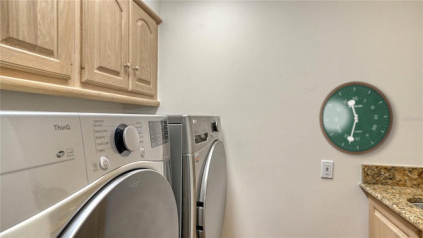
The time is 11,33
